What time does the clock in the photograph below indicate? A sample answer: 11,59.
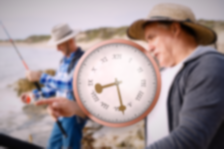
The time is 8,28
